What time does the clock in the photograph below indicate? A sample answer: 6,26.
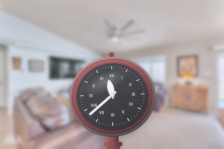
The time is 11,38
